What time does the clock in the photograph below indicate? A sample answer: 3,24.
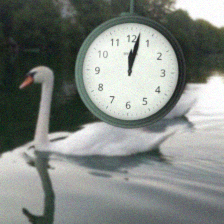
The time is 12,02
